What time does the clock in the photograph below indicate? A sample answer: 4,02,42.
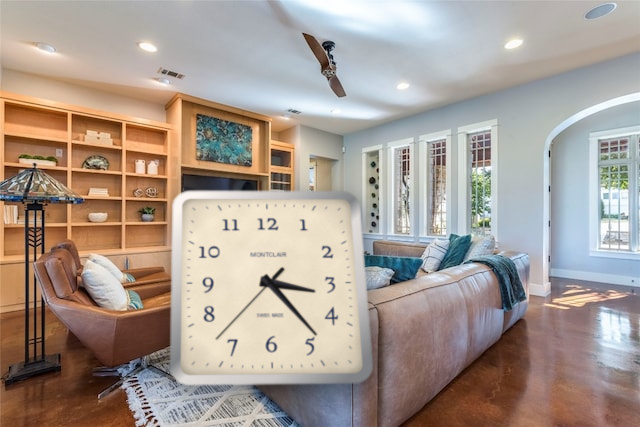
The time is 3,23,37
